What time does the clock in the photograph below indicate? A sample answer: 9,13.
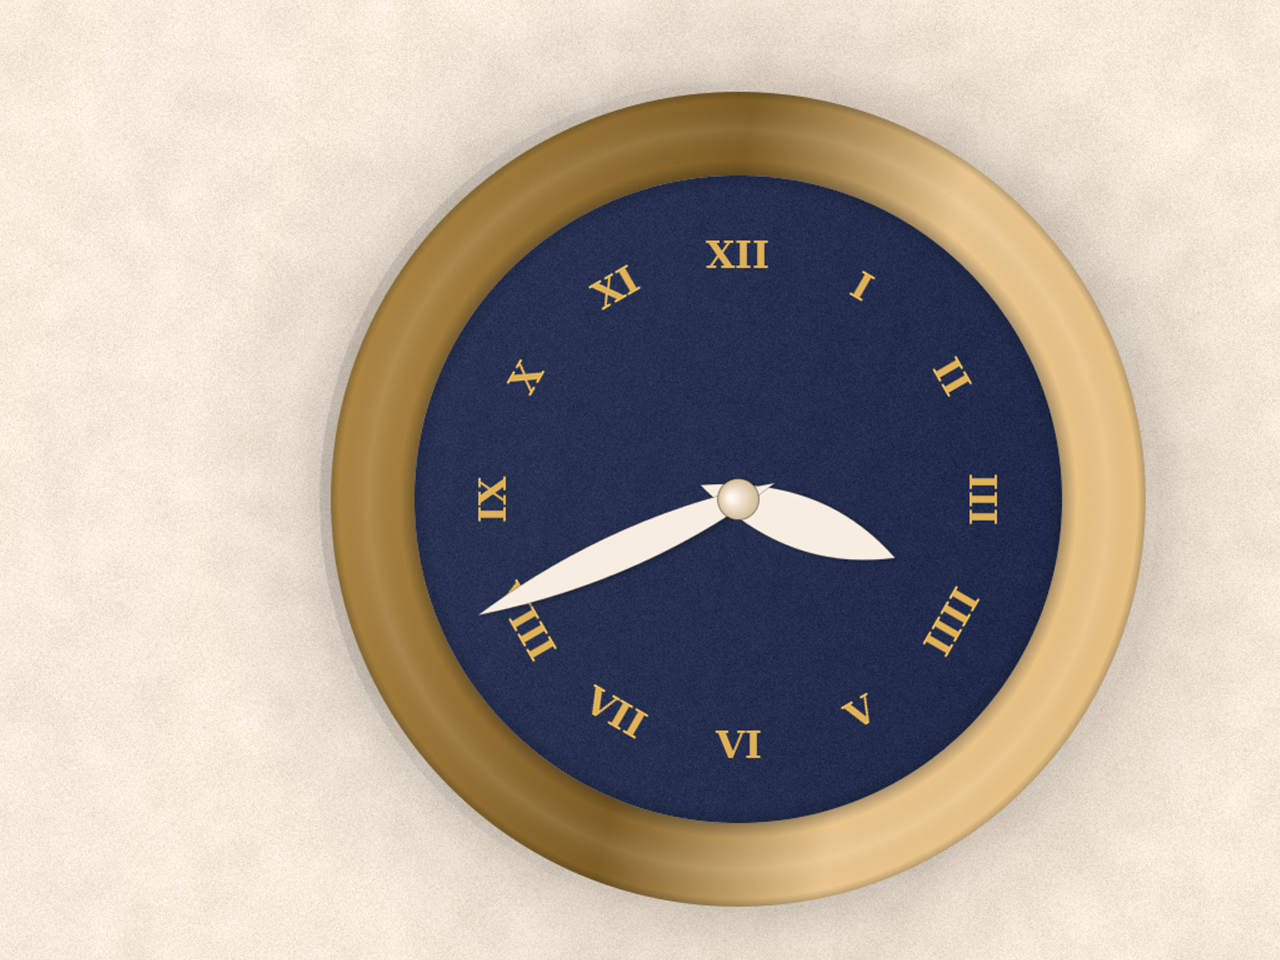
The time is 3,41
